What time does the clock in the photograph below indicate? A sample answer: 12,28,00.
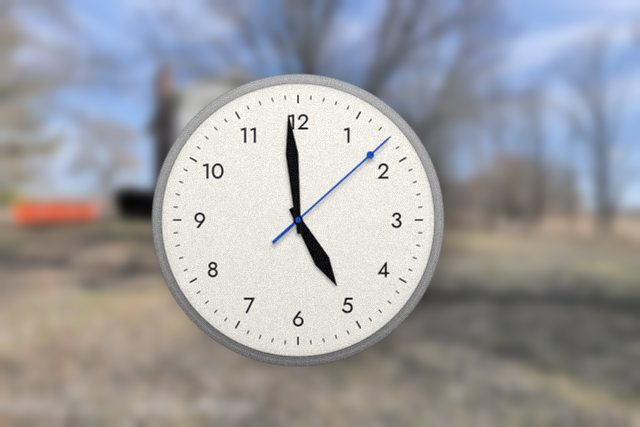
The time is 4,59,08
